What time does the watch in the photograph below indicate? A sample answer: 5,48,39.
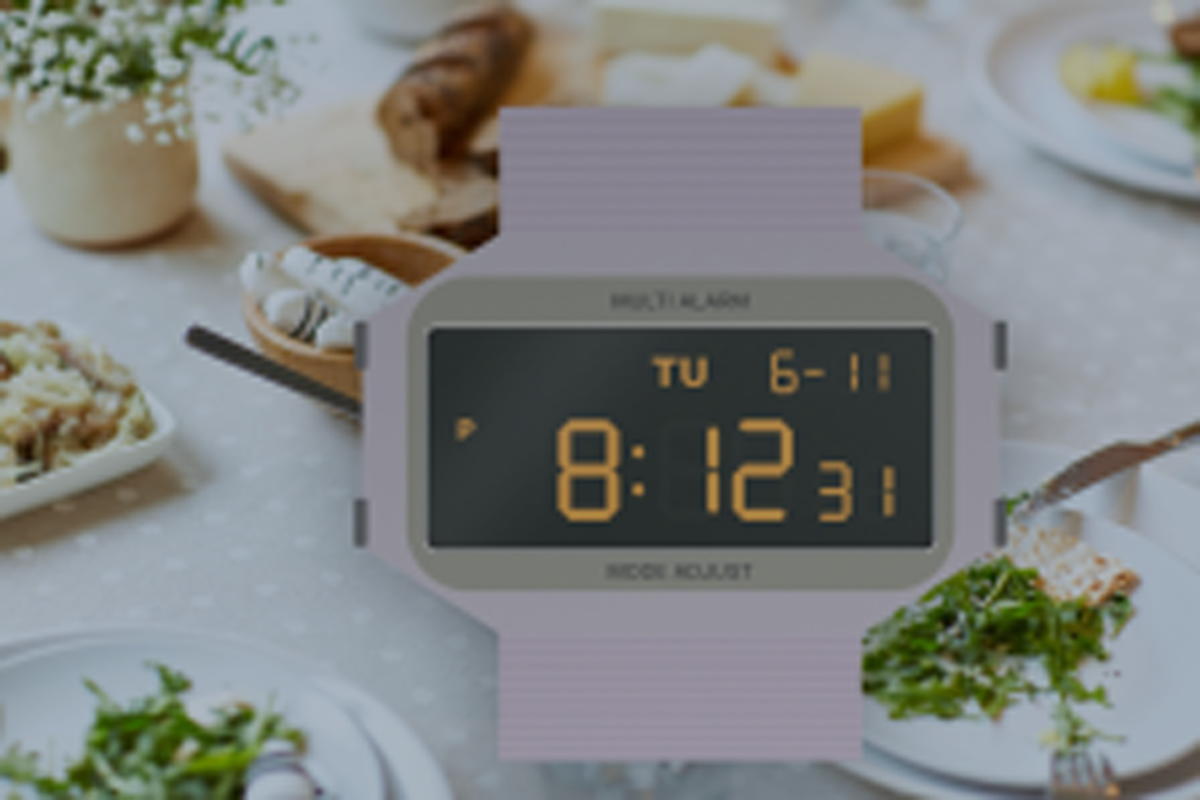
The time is 8,12,31
